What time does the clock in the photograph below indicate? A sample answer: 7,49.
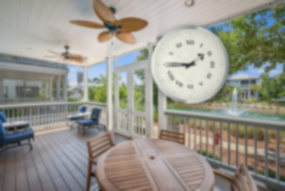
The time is 1,45
